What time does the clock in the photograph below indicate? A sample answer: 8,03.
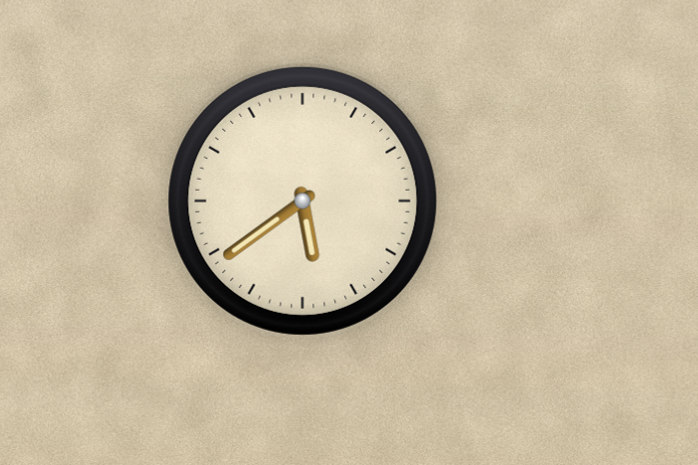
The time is 5,39
